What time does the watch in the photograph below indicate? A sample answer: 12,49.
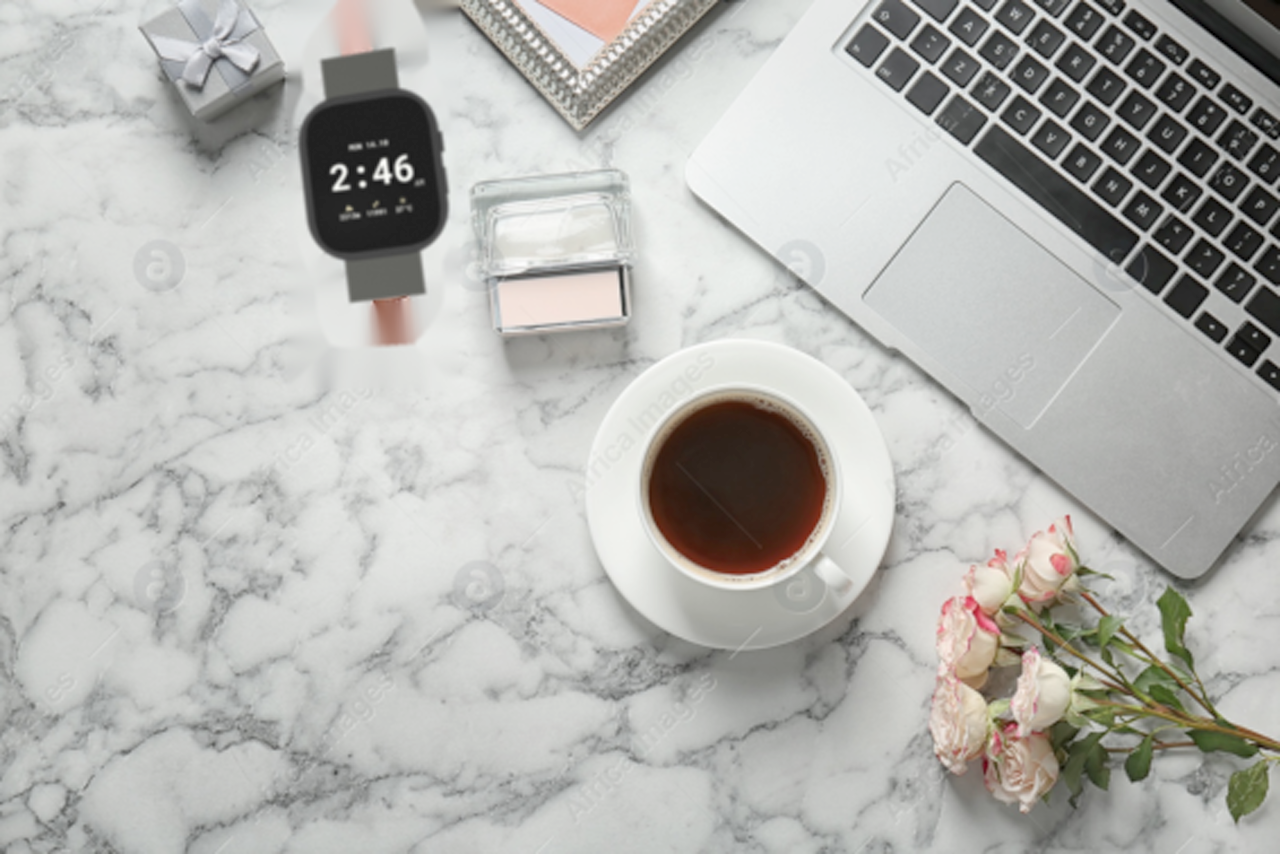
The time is 2,46
